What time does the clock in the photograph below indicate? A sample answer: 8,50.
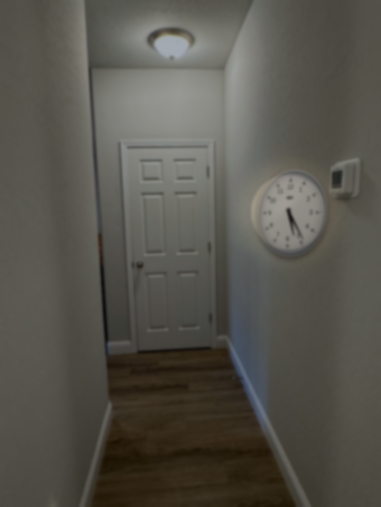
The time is 5,24
